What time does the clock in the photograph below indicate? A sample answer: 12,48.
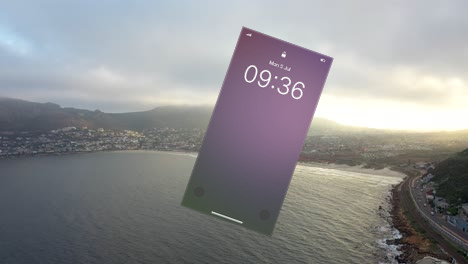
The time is 9,36
